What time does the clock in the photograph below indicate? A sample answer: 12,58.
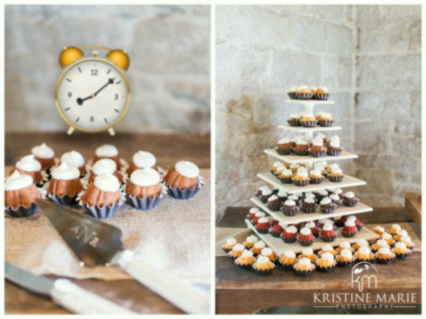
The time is 8,08
